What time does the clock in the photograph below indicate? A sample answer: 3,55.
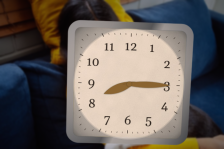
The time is 8,15
